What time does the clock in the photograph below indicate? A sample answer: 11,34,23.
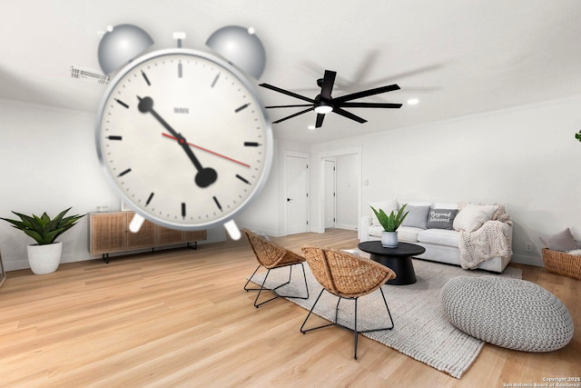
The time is 4,52,18
